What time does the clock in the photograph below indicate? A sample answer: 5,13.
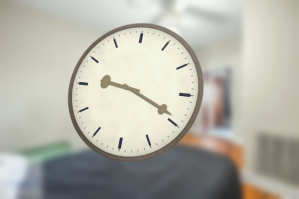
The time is 9,19
